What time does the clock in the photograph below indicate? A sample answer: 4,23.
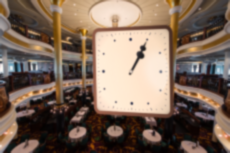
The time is 1,05
